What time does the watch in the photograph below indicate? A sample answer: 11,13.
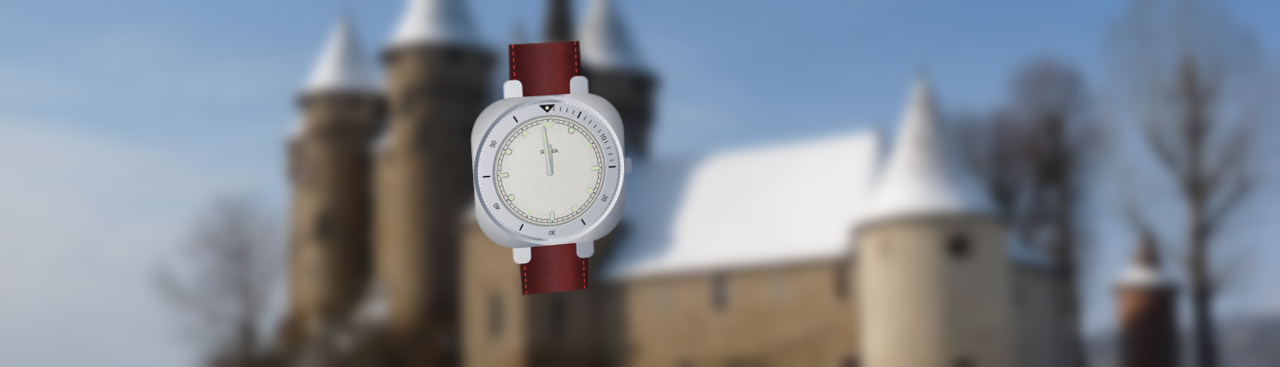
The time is 11,59
